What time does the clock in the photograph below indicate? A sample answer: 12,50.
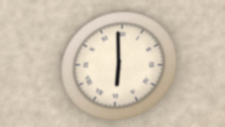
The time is 5,59
